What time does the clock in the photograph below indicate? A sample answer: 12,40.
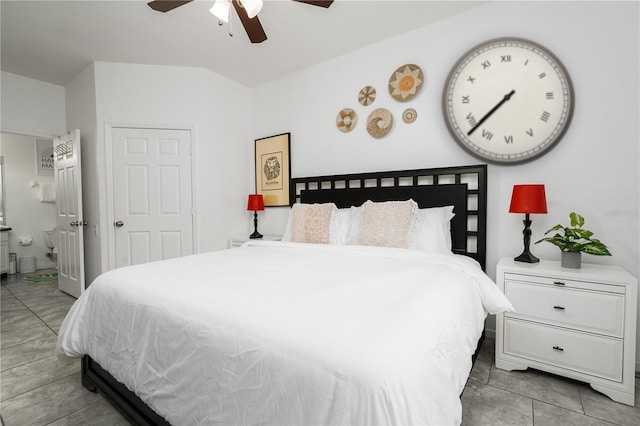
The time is 7,38
